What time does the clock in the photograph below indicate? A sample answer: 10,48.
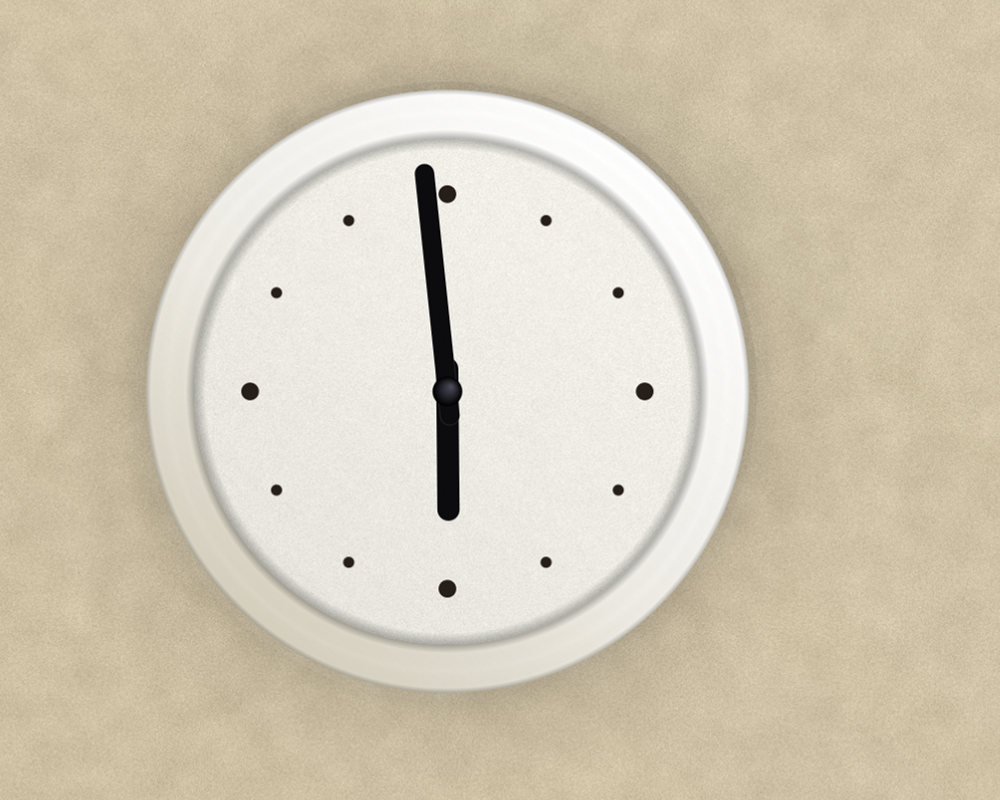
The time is 5,59
